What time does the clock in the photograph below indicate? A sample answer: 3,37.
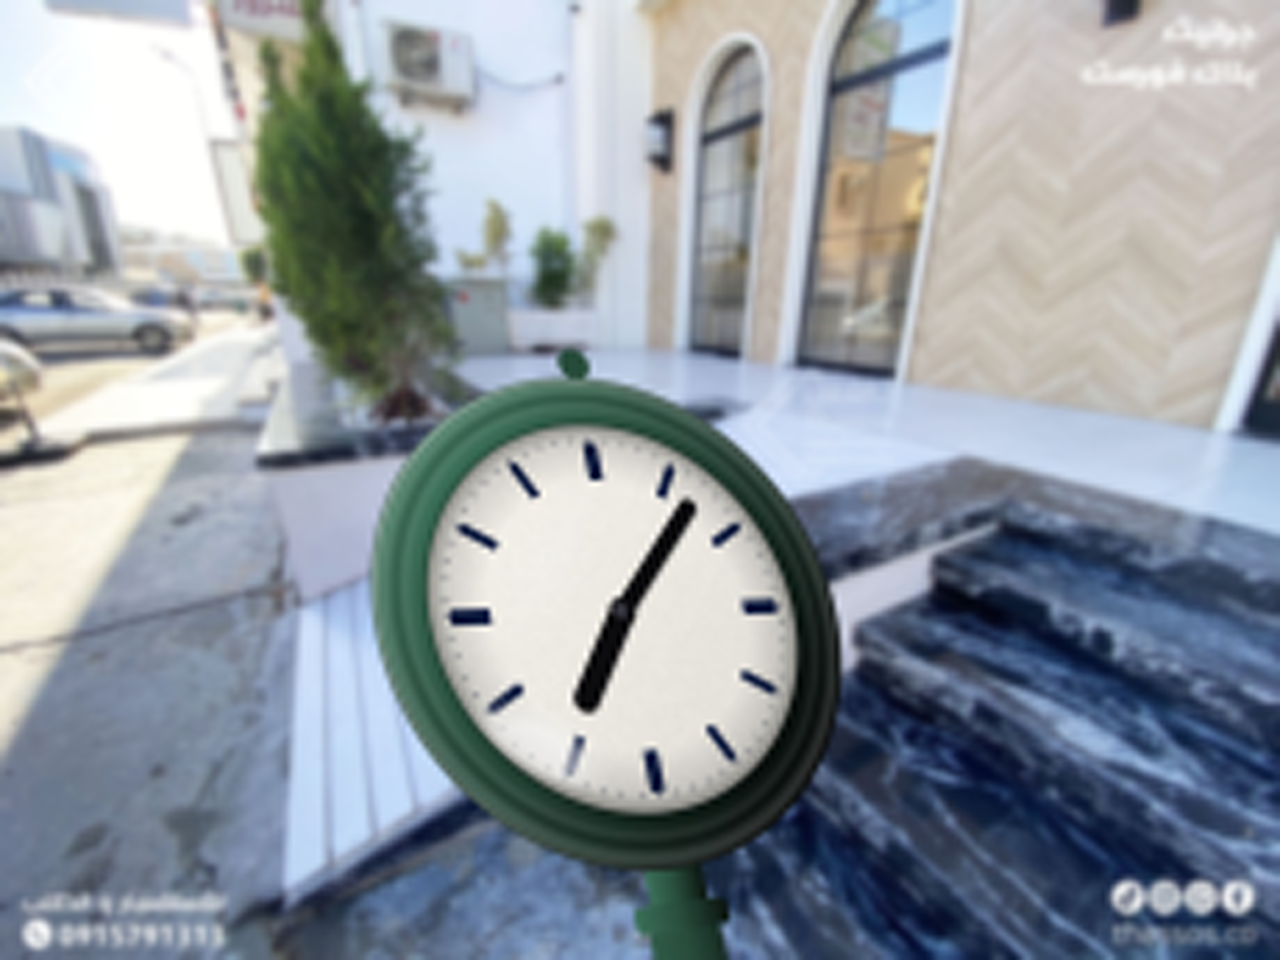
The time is 7,07
